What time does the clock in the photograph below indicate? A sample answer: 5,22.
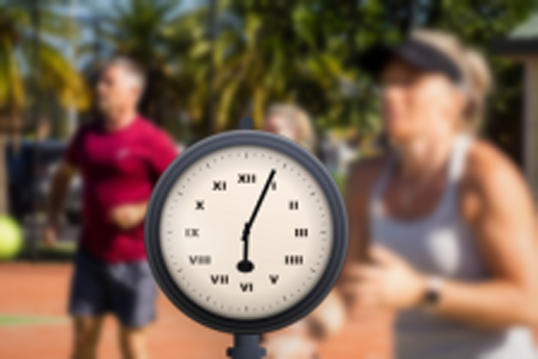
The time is 6,04
